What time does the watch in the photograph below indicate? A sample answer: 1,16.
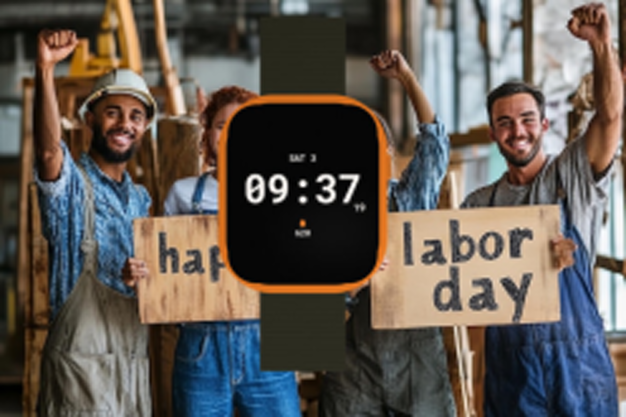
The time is 9,37
